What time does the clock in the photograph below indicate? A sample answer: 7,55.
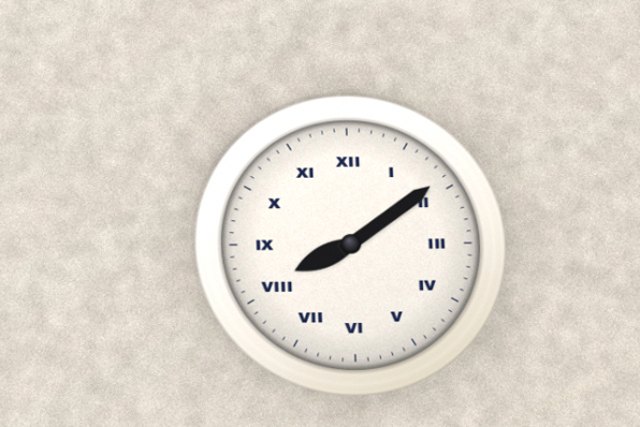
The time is 8,09
